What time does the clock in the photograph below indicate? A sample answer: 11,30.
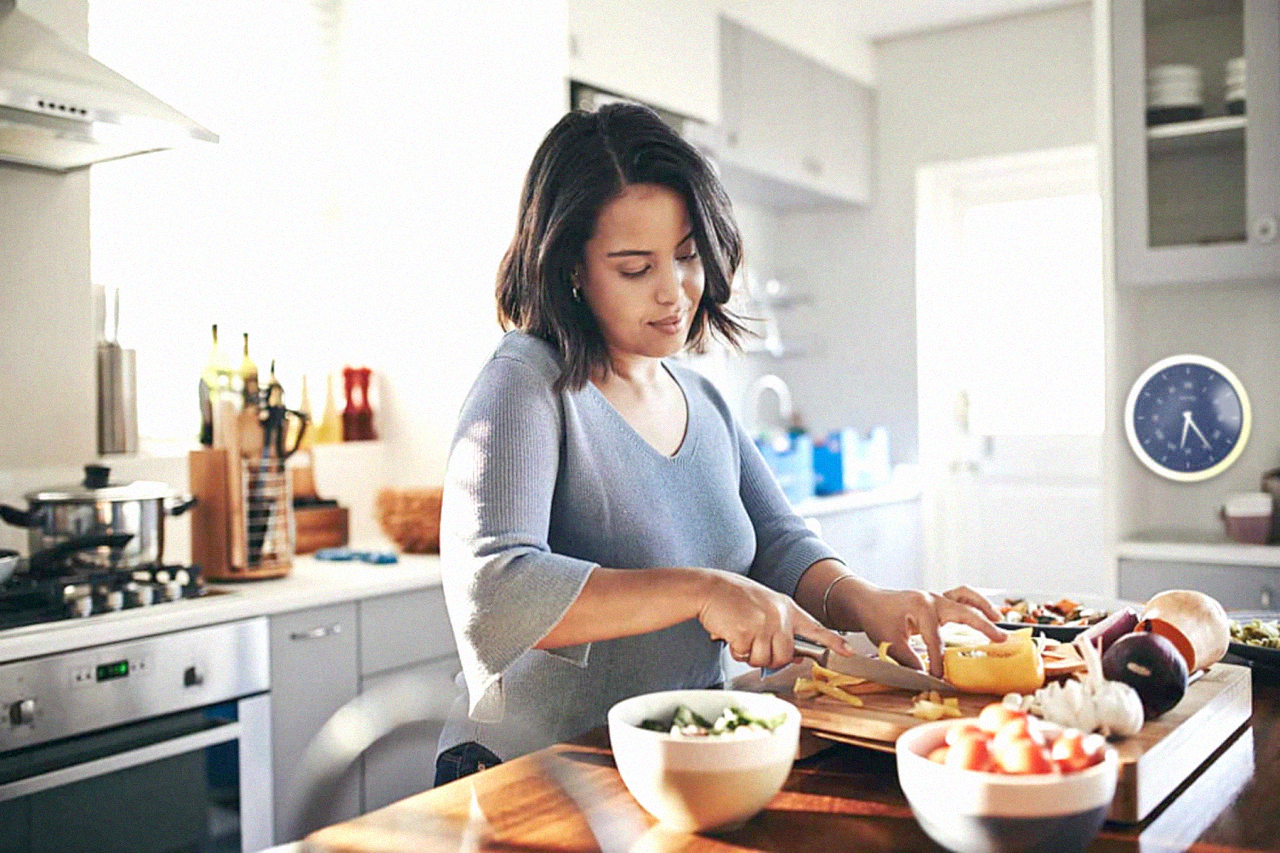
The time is 6,24
